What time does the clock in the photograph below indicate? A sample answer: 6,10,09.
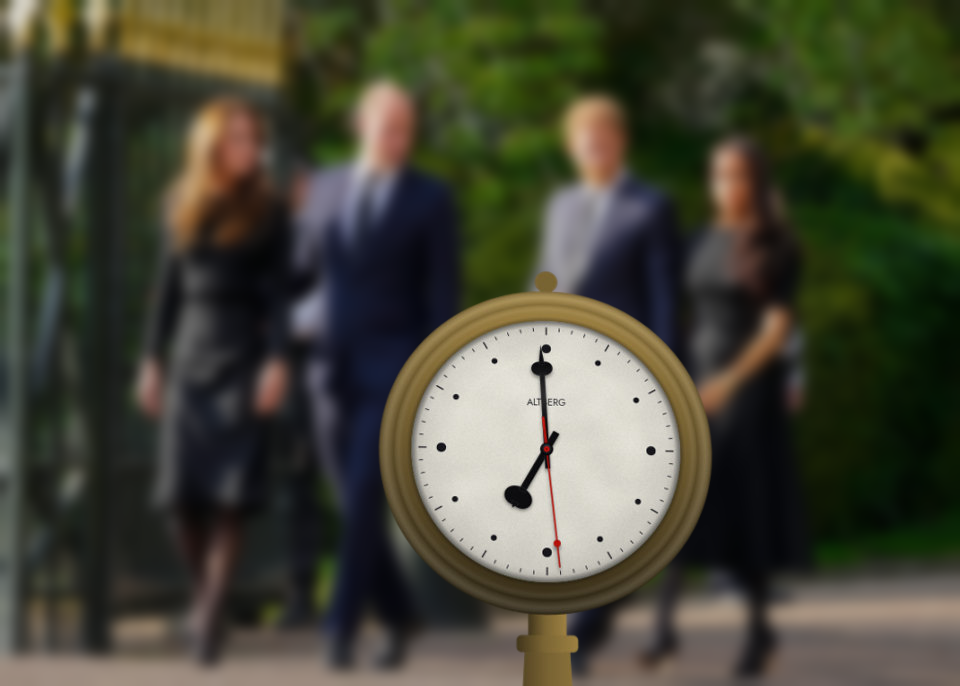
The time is 6,59,29
